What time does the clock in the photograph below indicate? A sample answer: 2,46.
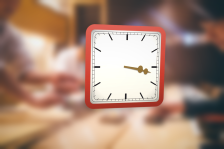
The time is 3,17
